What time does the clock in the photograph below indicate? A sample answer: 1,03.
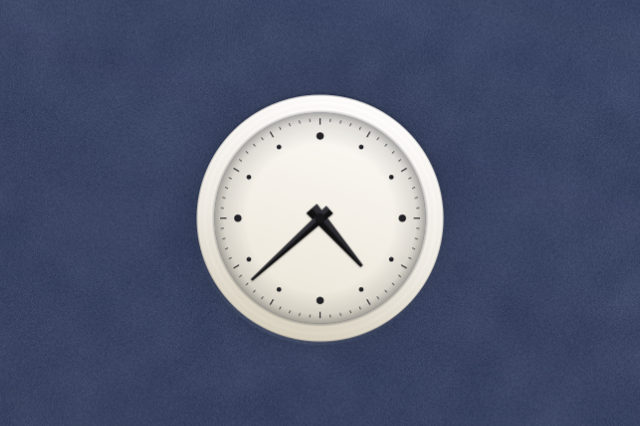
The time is 4,38
